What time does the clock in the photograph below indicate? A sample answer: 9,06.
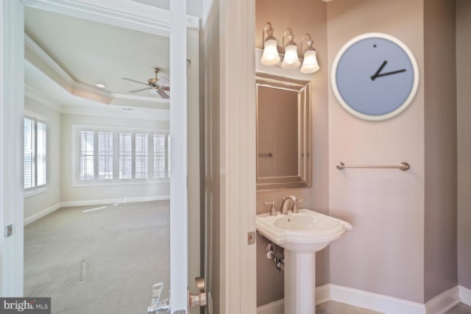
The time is 1,13
